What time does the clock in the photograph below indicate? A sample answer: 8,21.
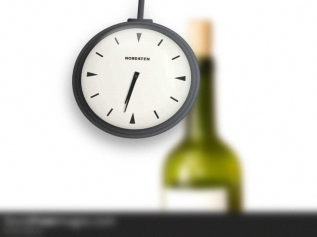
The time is 6,32
